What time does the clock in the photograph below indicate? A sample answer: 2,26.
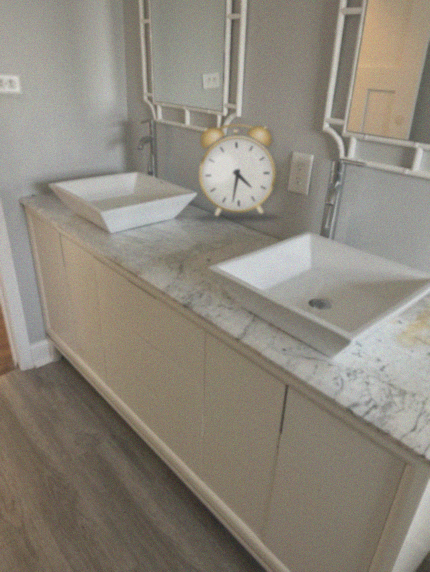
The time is 4,32
